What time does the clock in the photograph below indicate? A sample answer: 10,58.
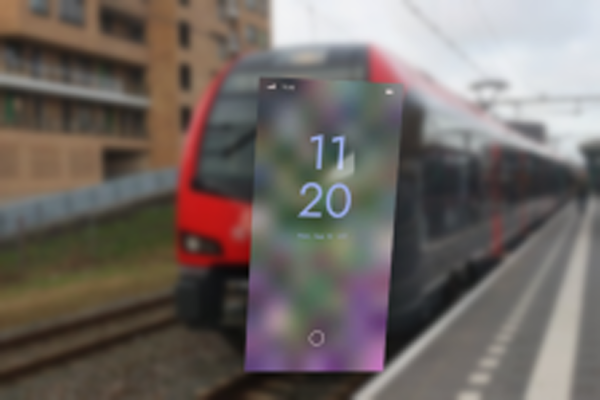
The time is 11,20
